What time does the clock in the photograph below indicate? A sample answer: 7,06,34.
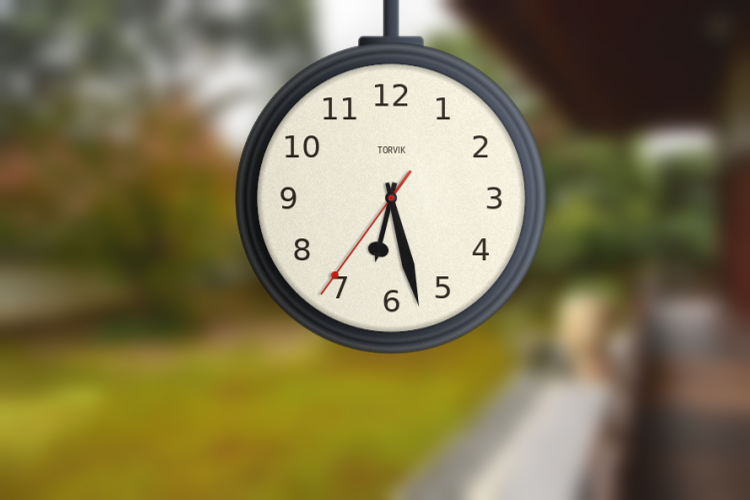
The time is 6,27,36
